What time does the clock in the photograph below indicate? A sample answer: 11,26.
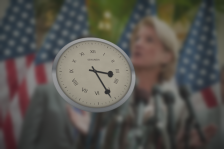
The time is 3,26
